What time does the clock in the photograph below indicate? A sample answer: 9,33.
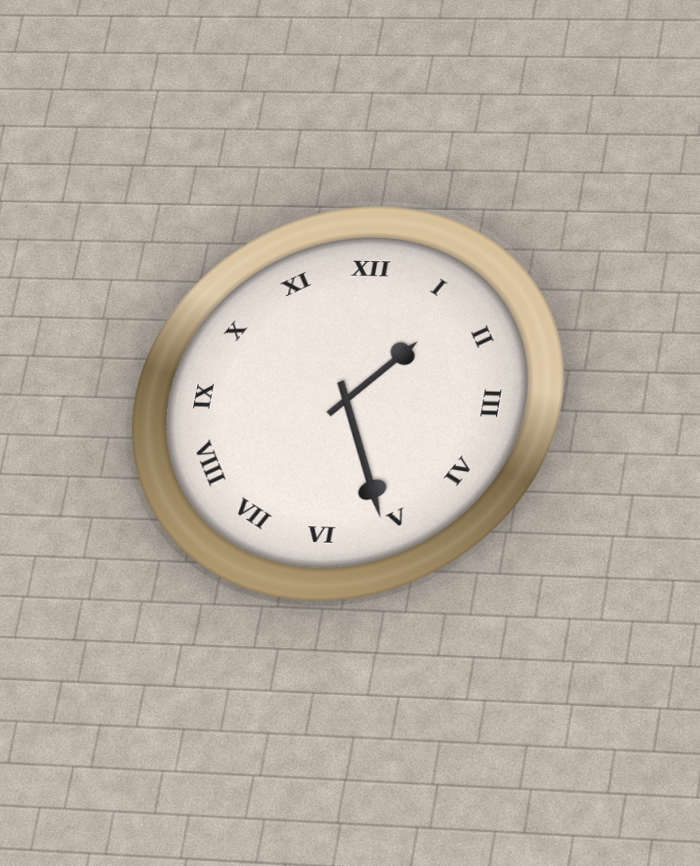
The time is 1,26
